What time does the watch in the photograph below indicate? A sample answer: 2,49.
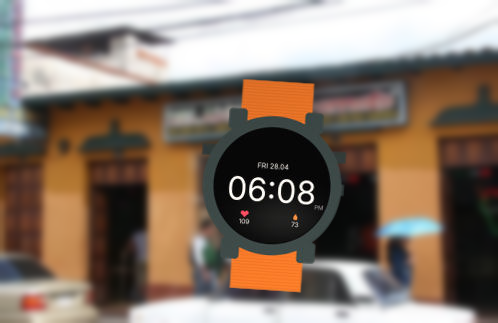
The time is 6,08
